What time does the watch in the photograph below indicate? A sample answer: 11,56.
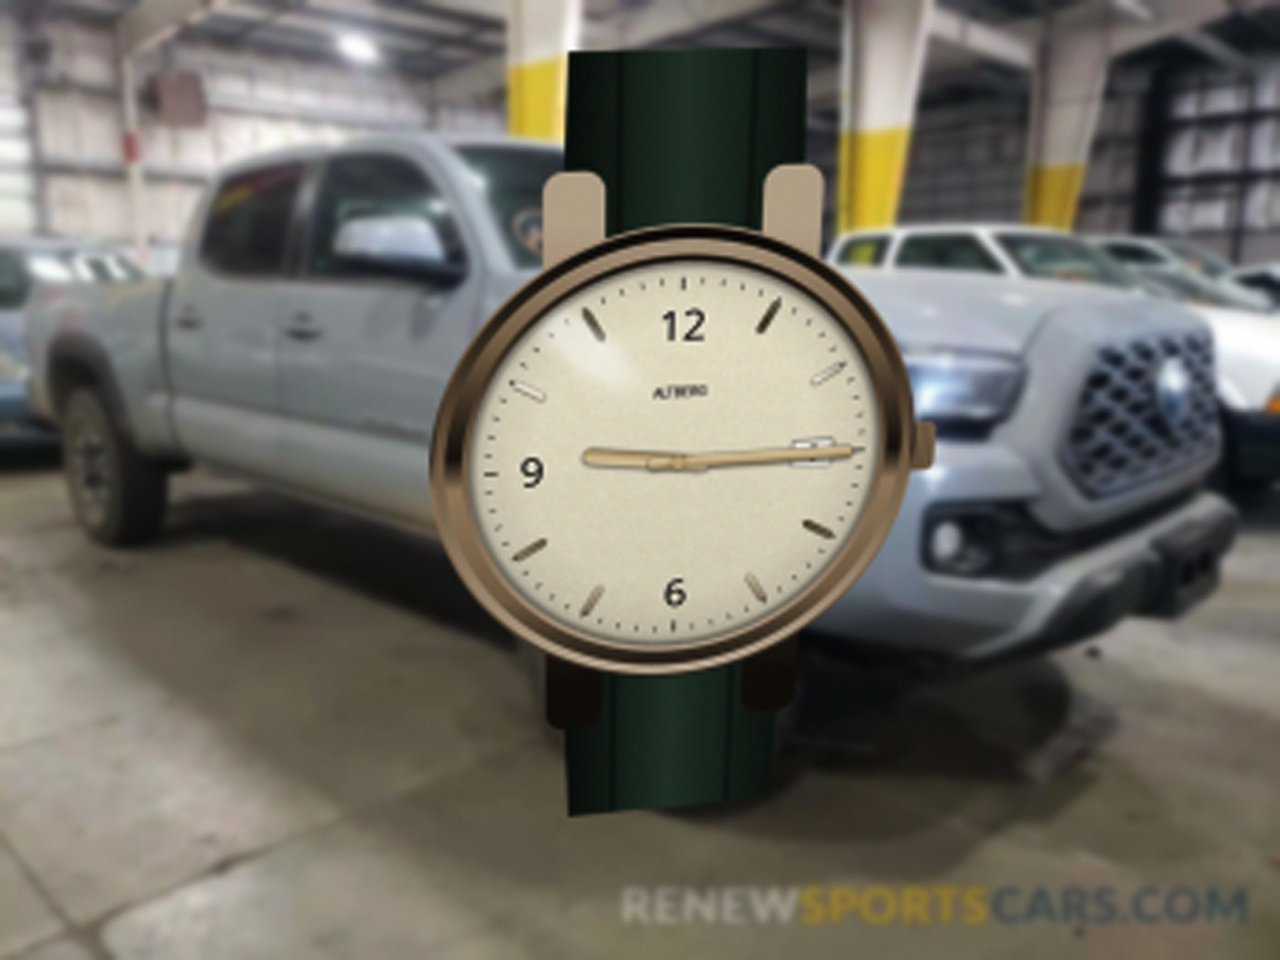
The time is 9,15
